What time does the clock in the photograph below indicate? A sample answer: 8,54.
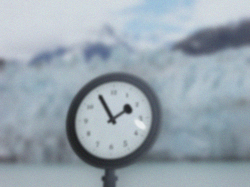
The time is 1,55
